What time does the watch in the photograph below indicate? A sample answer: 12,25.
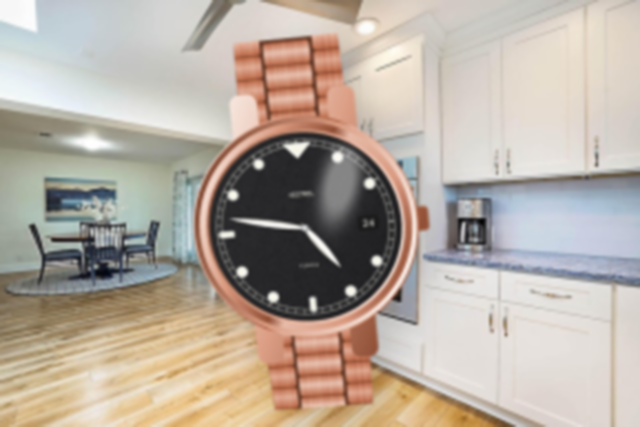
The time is 4,47
